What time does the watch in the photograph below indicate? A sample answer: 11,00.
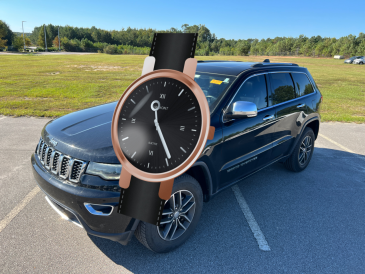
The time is 11,24
